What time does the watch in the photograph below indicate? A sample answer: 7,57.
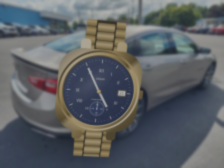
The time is 4,55
